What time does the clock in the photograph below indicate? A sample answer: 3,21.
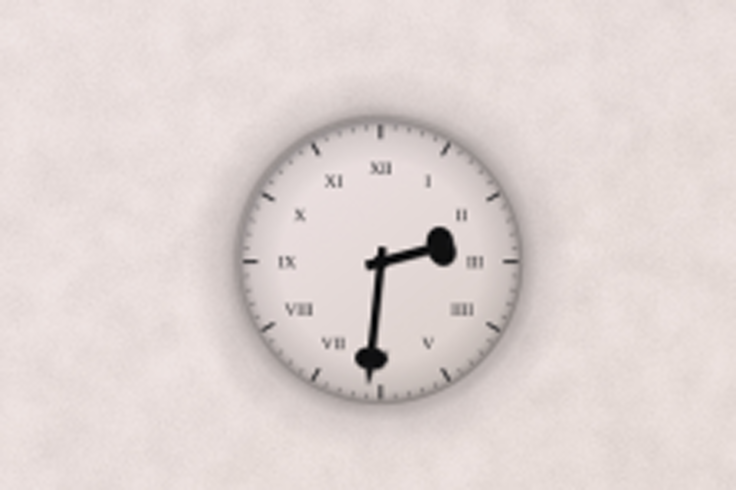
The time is 2,31
